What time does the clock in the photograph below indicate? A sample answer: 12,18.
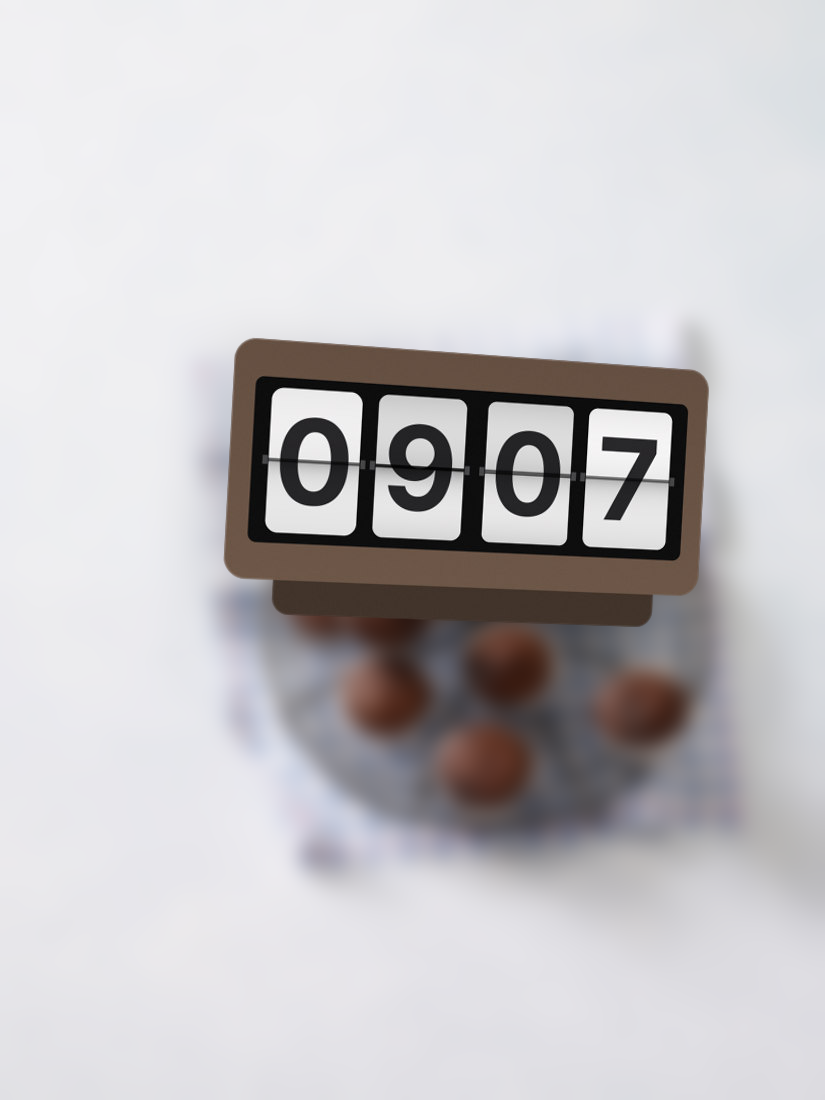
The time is 9,07
